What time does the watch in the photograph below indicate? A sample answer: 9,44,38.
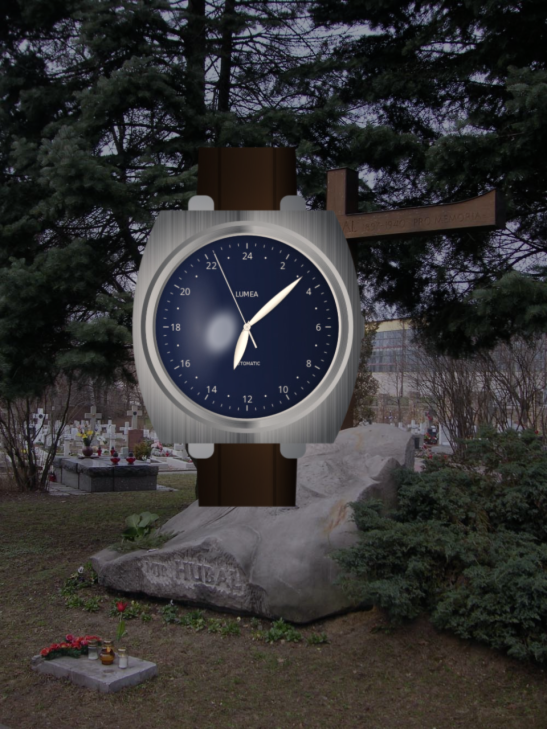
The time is 13,07,56
